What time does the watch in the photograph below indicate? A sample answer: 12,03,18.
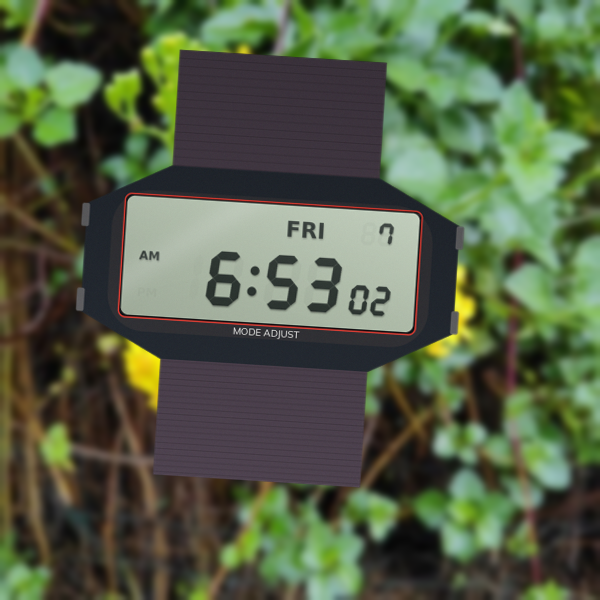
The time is 6,53,02
